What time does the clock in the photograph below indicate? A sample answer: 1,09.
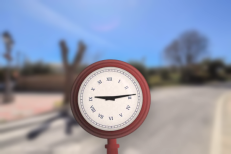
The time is 9,14
